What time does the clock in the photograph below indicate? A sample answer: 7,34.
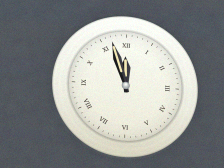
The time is 11,57
